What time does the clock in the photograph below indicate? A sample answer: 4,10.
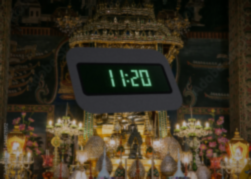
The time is 11,20
